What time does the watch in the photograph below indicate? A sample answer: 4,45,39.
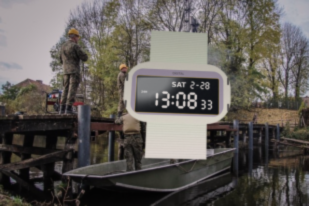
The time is 13,08,33
